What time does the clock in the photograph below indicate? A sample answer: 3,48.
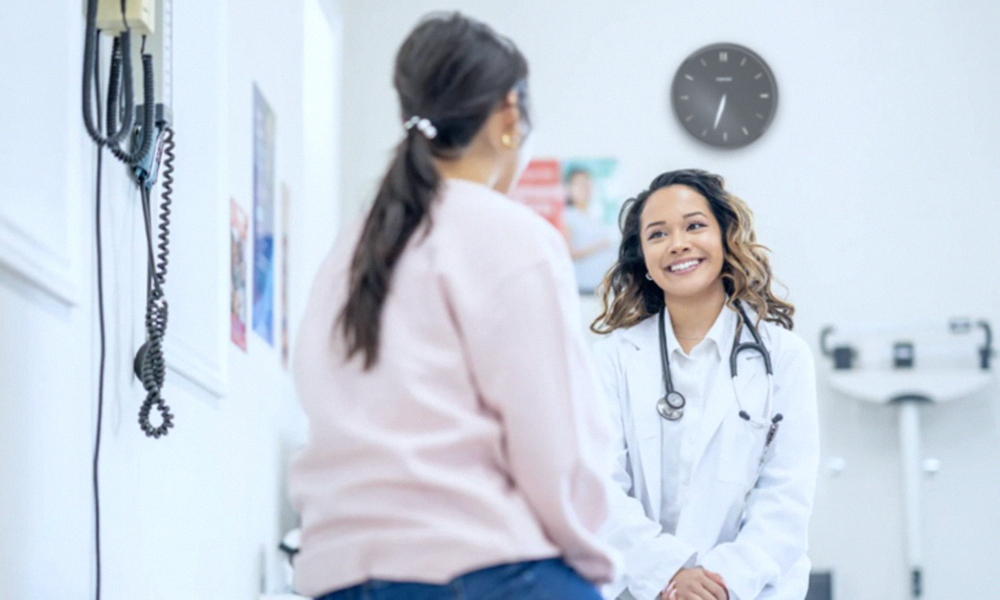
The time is 6,33
